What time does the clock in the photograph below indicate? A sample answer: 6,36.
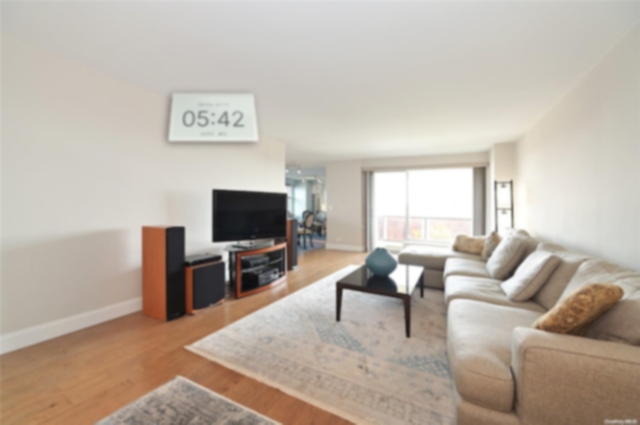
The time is 5,42
